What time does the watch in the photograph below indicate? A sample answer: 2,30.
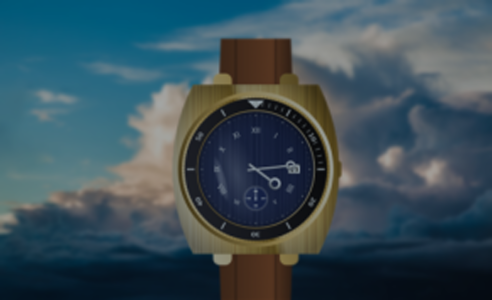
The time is 4,14
